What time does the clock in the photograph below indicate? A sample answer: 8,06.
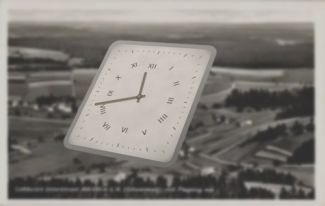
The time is 11,42
